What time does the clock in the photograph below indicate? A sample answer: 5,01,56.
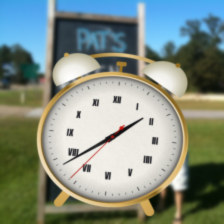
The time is 1,38,36
